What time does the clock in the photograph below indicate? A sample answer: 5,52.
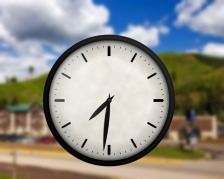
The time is 7,31
